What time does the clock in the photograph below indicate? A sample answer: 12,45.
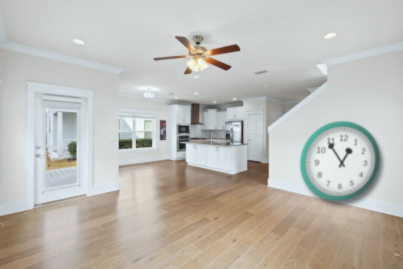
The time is 12,54
